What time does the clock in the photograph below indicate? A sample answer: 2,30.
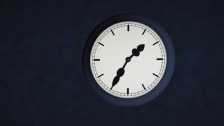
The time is 1,35
